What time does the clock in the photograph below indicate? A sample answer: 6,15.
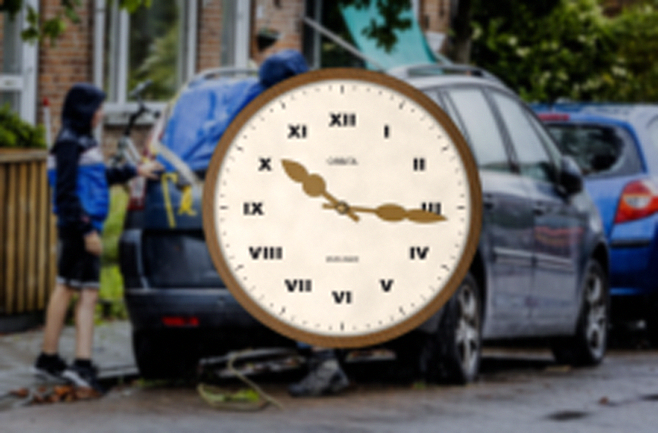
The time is 10,16
